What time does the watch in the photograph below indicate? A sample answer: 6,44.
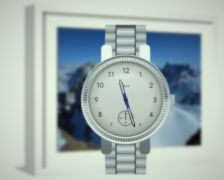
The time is 11,27
